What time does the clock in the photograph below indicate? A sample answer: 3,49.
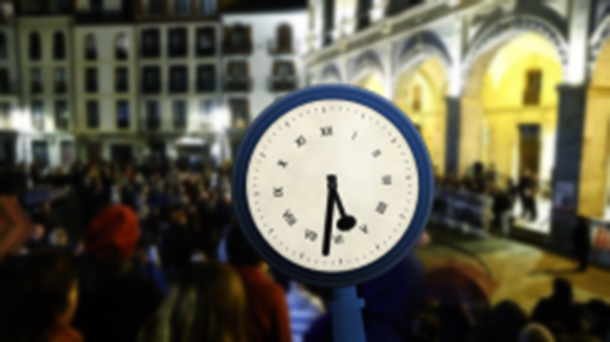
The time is 5,32
